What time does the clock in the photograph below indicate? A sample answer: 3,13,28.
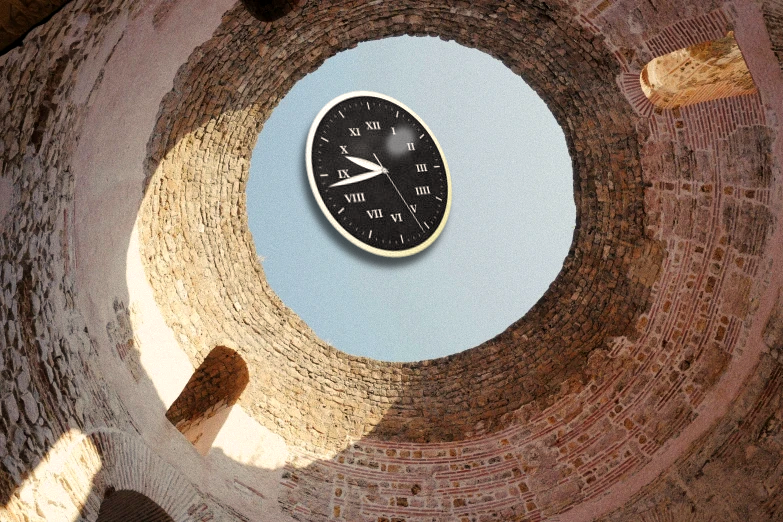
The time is 9,43,26
